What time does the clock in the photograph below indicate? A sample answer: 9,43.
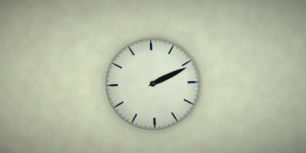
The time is 2,11
